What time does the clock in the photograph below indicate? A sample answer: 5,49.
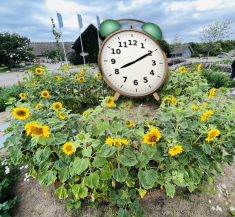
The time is 8,10
